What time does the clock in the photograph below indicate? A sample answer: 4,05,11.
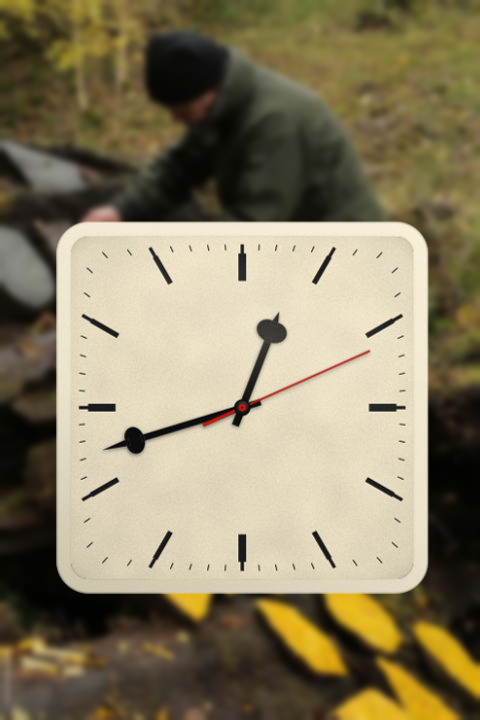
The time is 12,42,11
